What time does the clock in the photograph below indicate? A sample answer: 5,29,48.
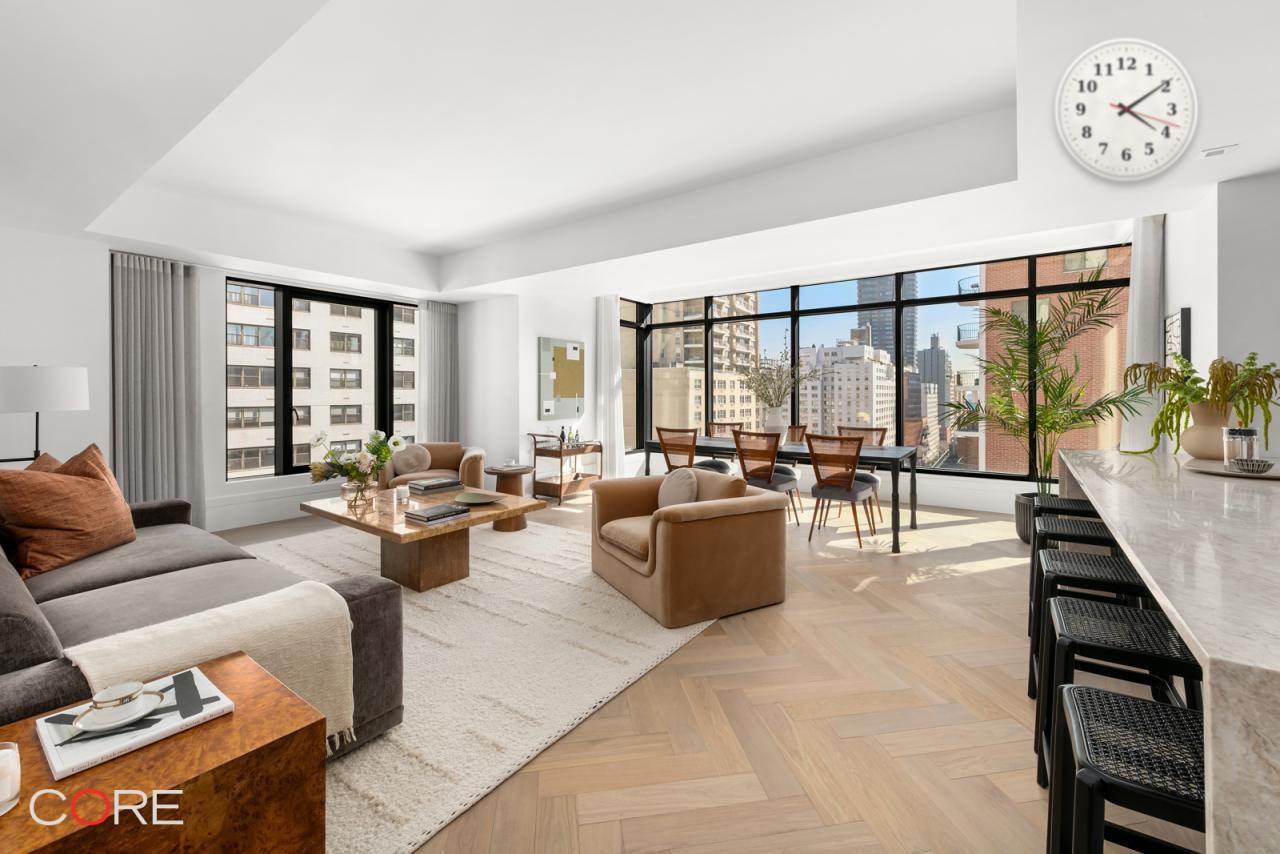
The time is 4,09,18
